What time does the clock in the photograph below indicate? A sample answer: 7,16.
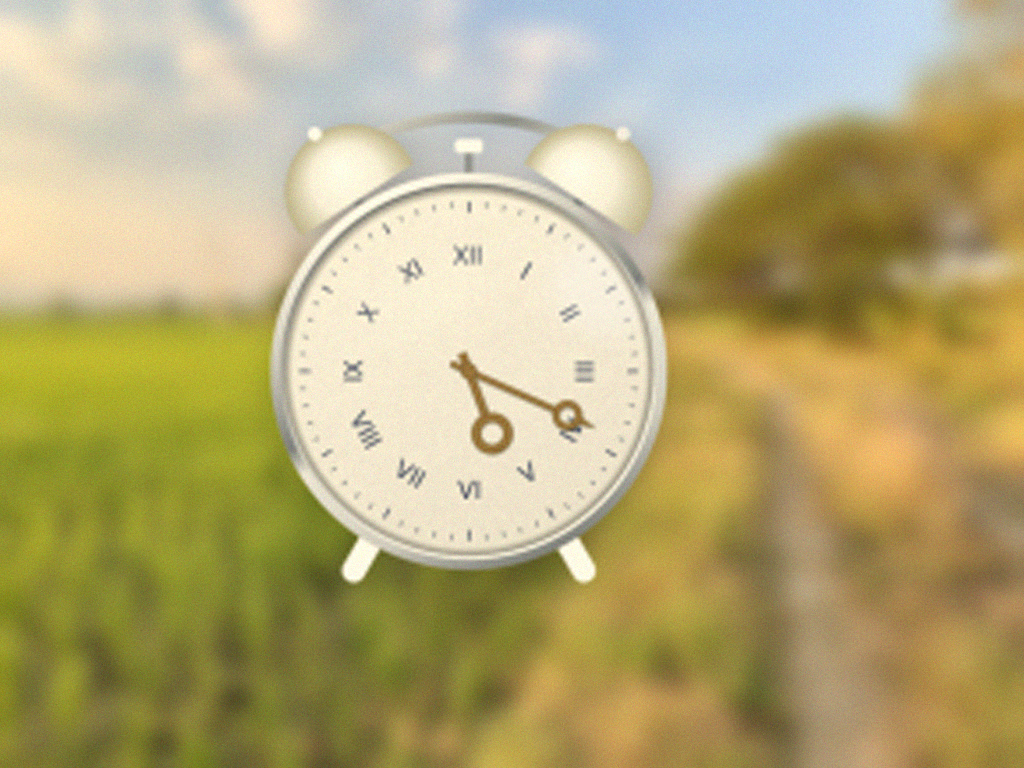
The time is 5,19
